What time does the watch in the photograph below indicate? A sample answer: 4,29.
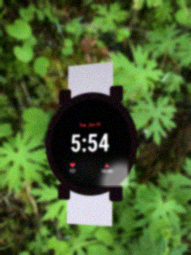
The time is 5,54
